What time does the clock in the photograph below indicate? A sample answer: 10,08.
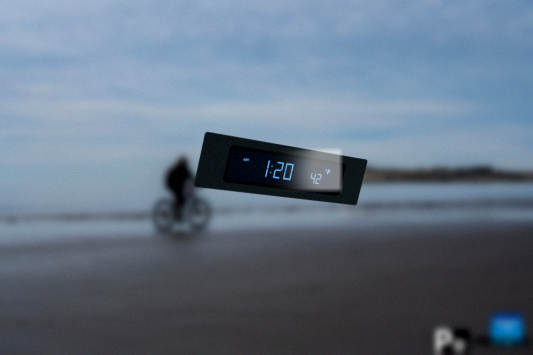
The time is 1,20
